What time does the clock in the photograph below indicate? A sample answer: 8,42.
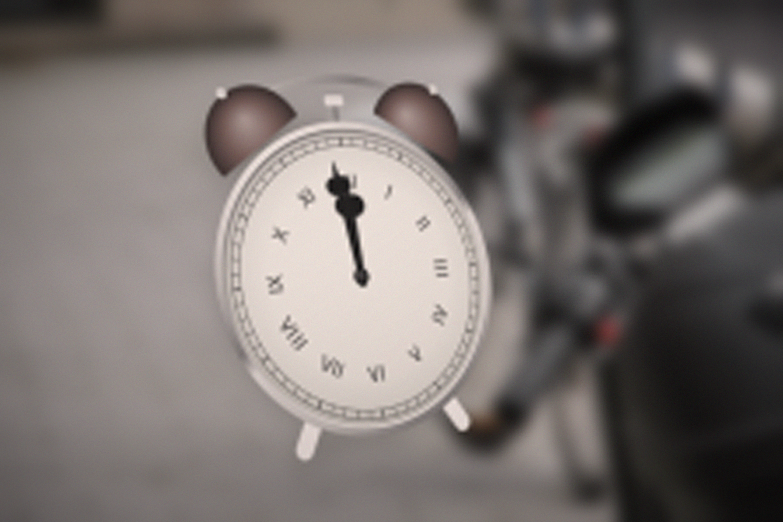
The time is 11,59
